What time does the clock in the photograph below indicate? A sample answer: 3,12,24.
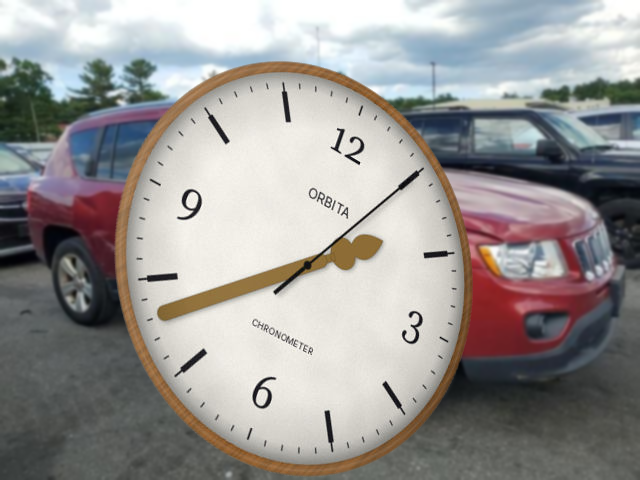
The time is 1,38,05
